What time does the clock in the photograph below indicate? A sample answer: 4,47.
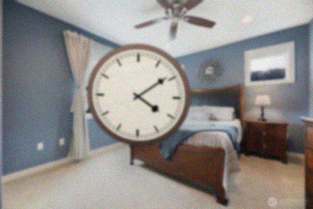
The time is 4,09
